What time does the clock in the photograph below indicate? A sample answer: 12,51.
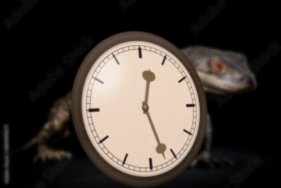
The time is 12,27
